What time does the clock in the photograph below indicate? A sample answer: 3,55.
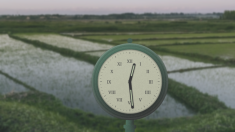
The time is 12,29
